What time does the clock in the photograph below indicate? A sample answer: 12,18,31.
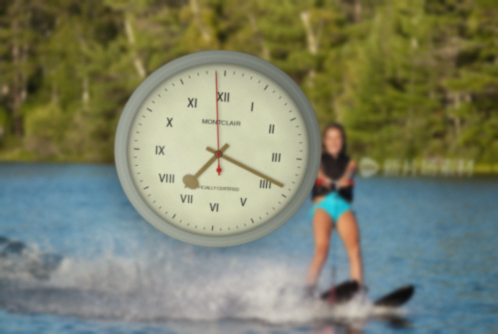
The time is 7,18,59
